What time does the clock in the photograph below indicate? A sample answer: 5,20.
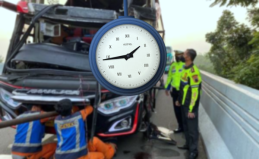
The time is 1,44
